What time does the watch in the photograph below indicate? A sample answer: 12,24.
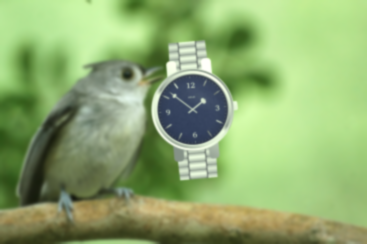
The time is 1,52
